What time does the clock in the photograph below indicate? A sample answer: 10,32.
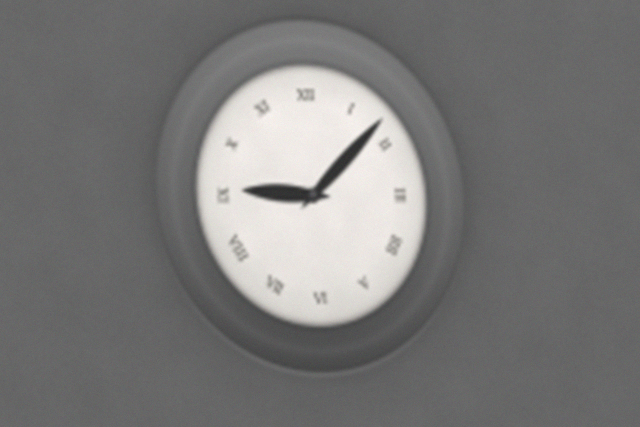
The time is 9,08
